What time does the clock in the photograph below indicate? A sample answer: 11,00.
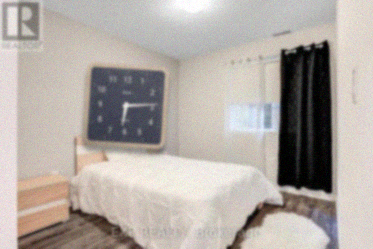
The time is 6,14
